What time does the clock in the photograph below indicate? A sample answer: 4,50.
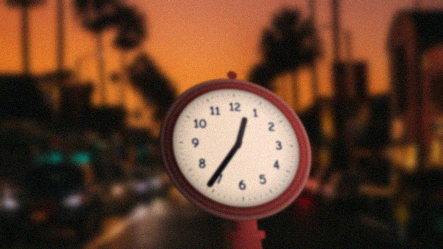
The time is 12,36
